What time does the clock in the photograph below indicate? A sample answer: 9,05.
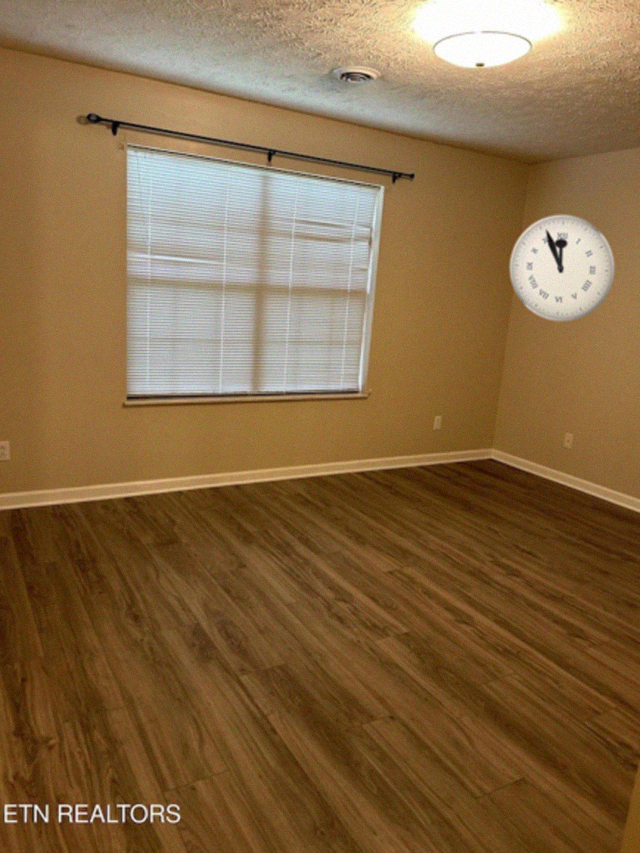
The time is 11,56
